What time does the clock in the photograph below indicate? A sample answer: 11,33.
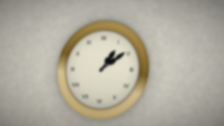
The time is 1,09
